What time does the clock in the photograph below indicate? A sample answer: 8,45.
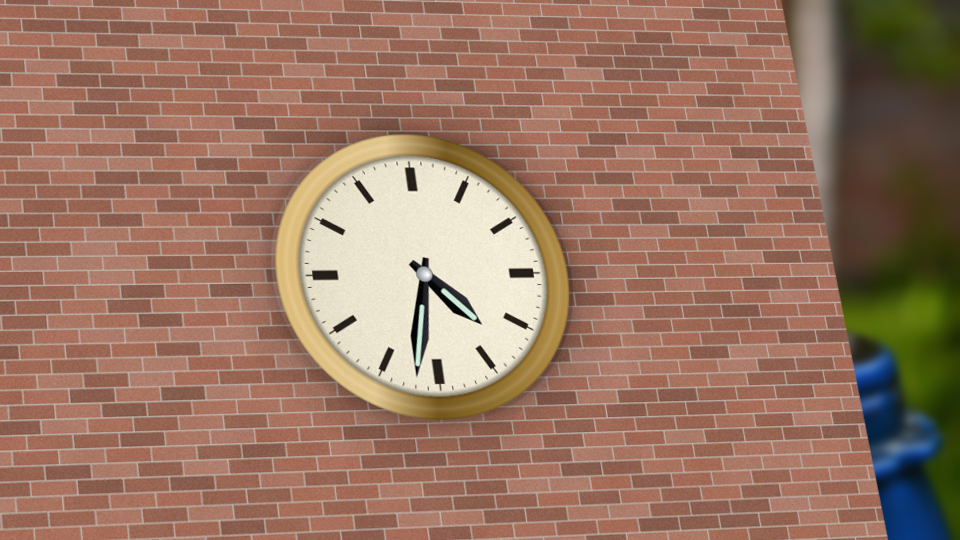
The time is 4,32
